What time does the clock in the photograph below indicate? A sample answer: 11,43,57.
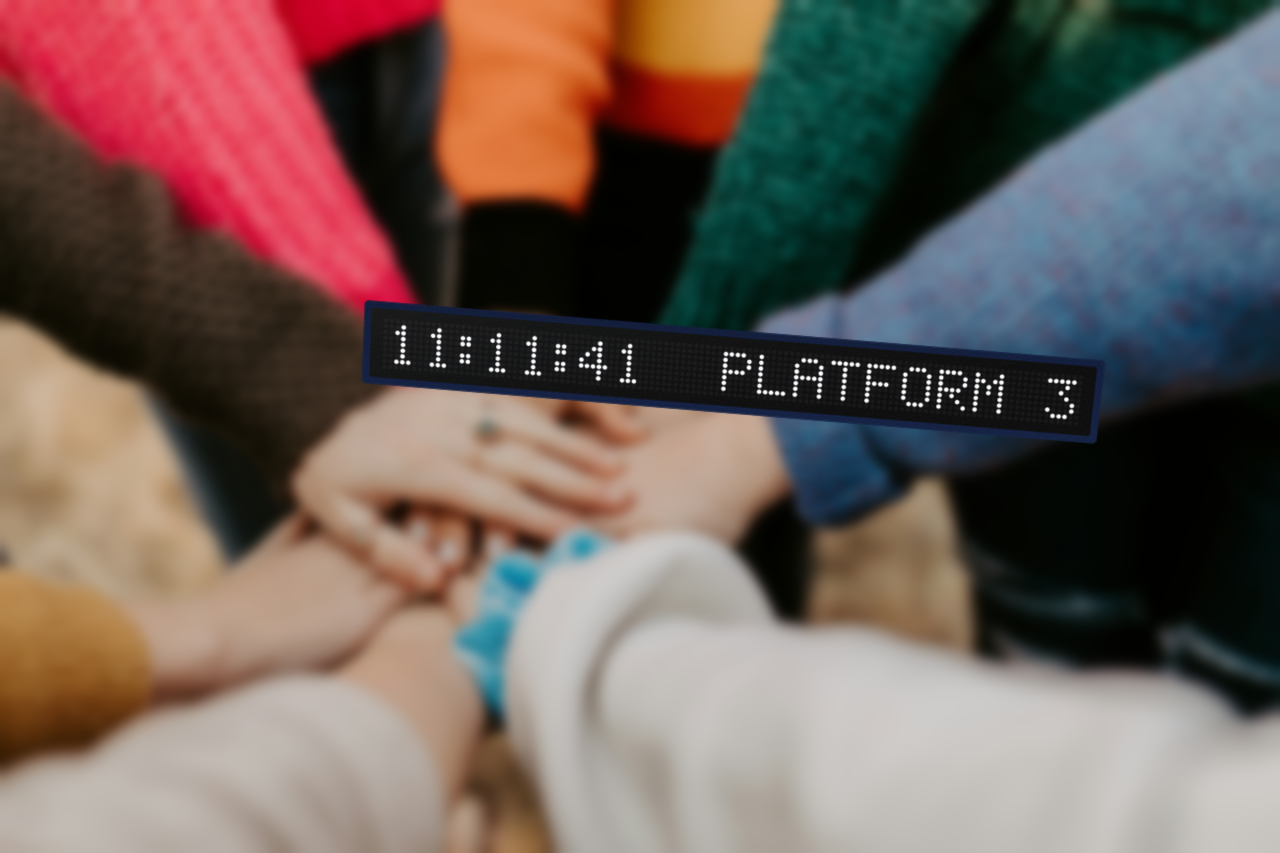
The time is 11,11,41
